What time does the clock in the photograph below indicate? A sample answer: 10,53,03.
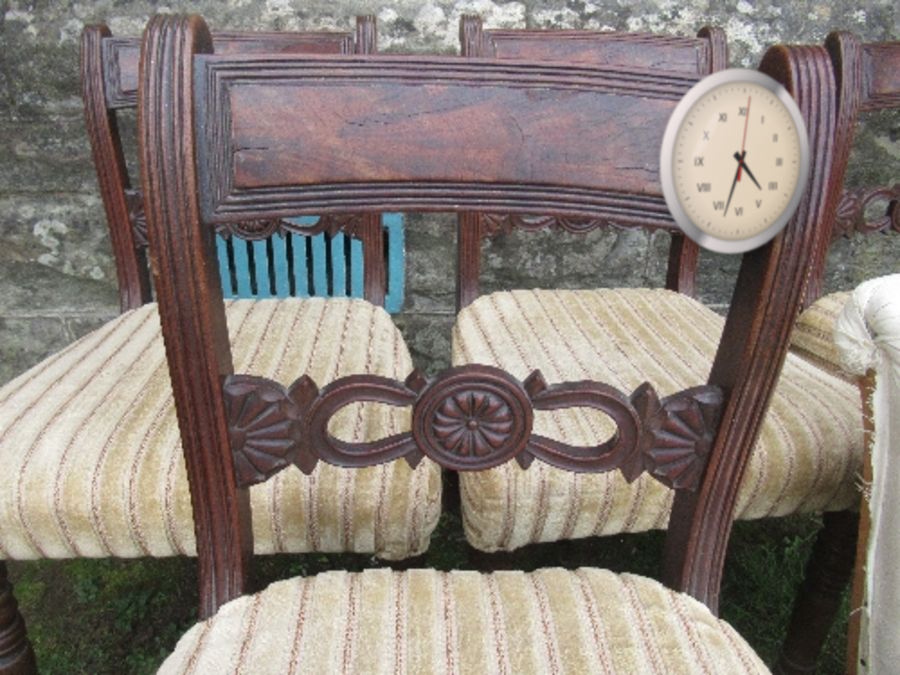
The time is 4,33,01
